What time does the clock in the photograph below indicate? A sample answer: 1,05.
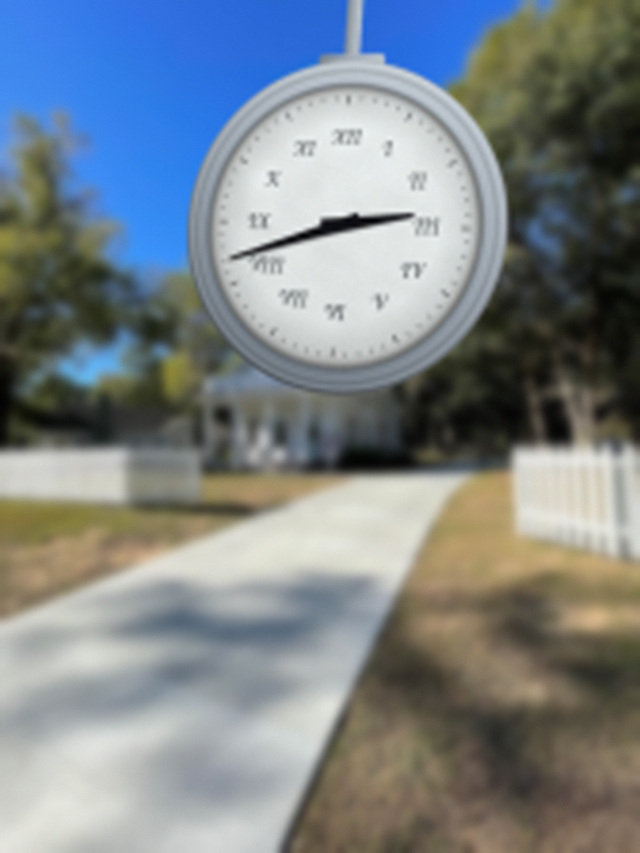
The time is 2,42
